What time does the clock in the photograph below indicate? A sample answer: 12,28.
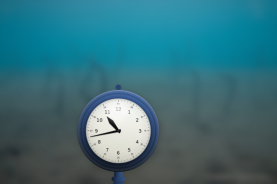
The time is 10,43
